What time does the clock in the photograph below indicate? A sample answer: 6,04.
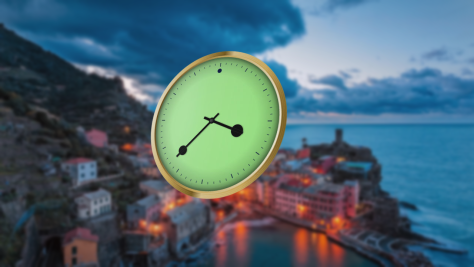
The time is 3,37
